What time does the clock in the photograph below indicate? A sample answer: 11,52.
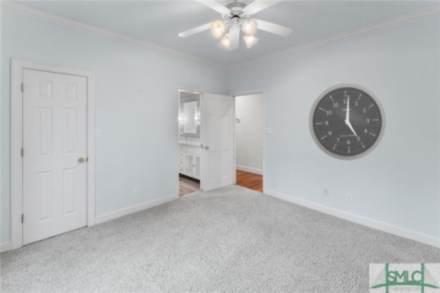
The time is 5,01
